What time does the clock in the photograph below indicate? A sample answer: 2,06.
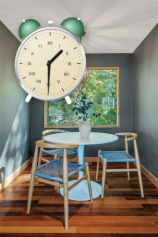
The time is 1,30
